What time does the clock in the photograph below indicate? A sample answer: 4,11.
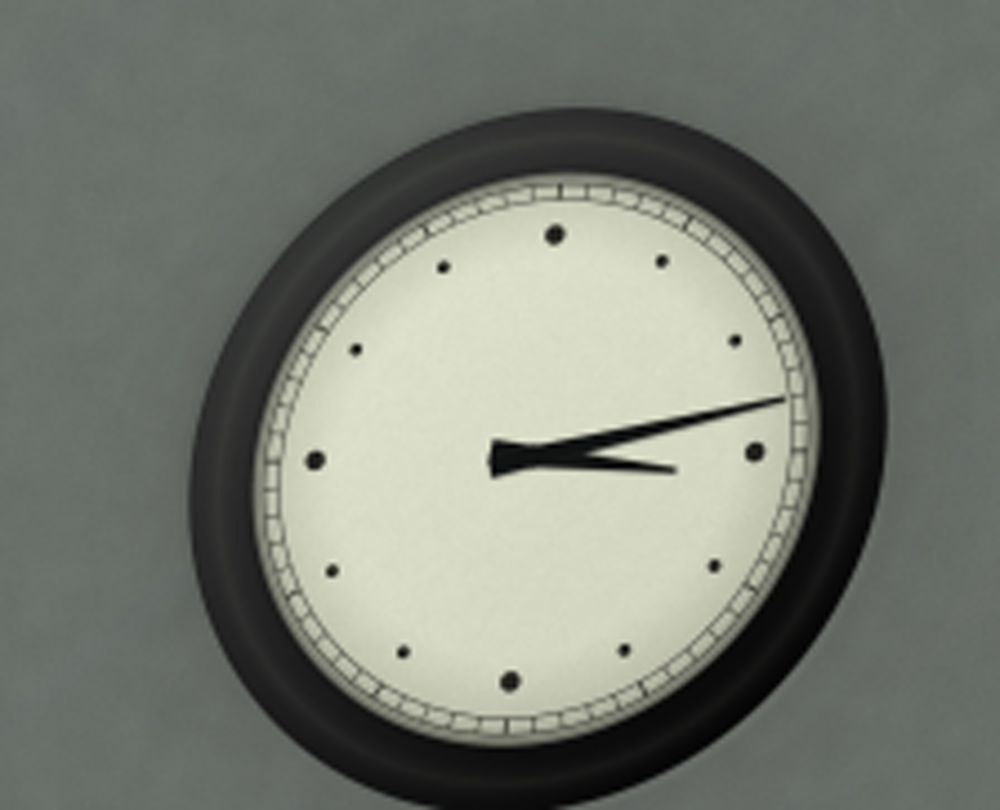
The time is 3,13
